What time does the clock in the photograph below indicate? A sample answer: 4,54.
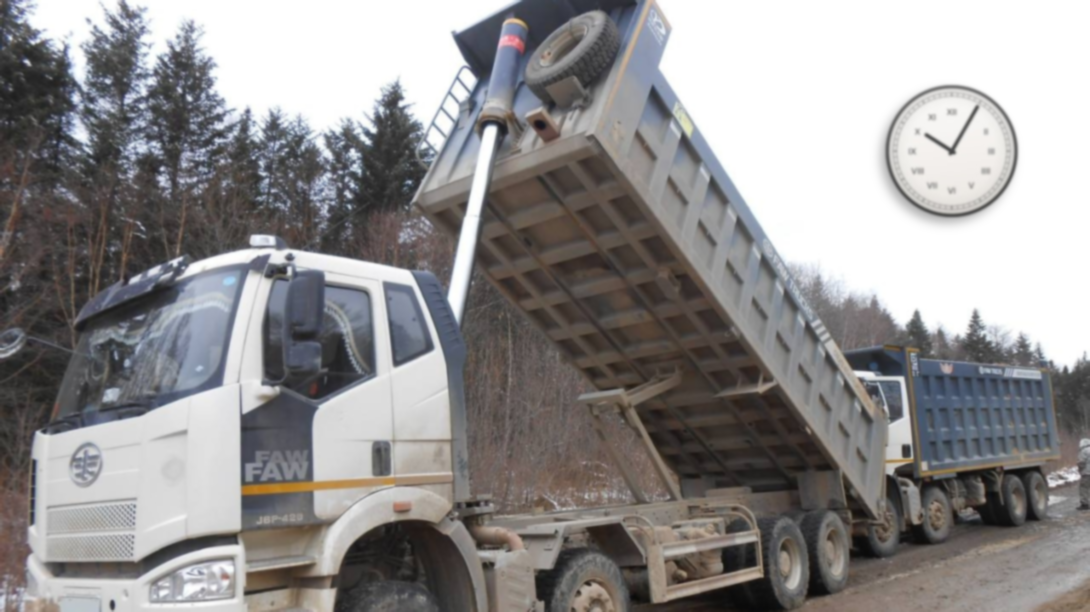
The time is 10,05
